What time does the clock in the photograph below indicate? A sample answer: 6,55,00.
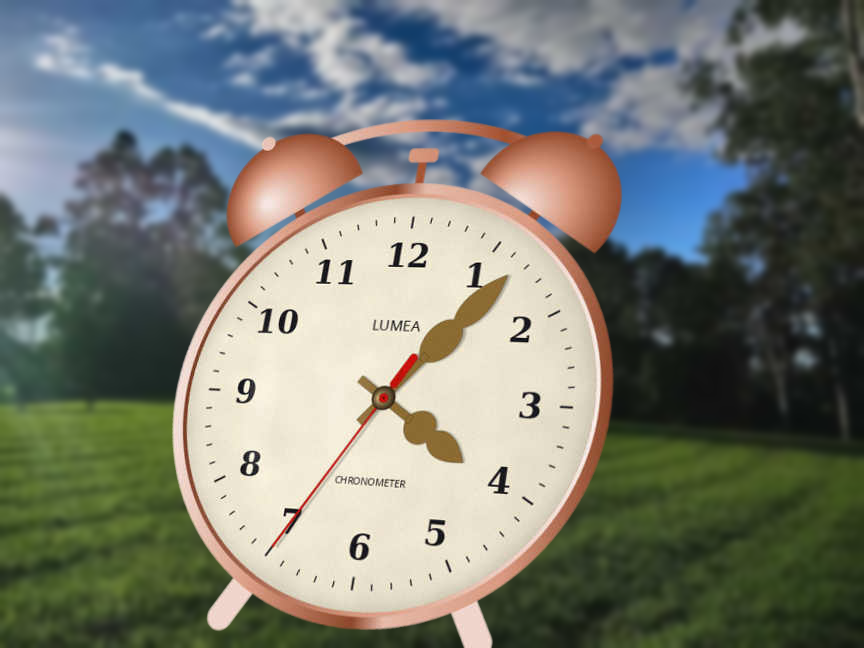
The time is 4,06,35
